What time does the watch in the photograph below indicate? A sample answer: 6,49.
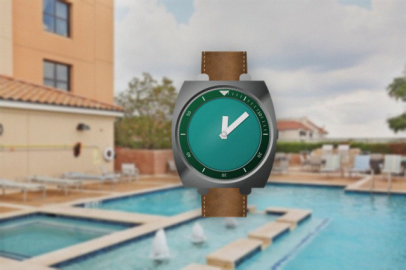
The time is 12,08
